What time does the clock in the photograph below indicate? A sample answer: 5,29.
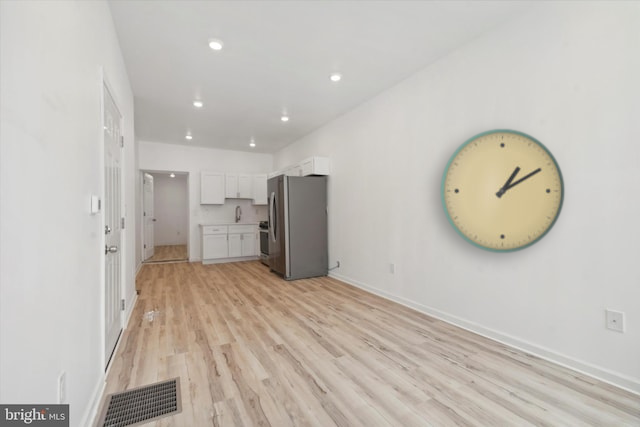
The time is 1,10
